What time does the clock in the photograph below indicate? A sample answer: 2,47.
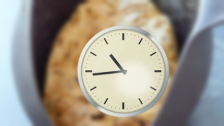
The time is 10,44
